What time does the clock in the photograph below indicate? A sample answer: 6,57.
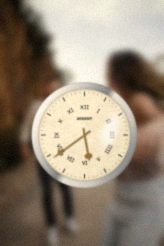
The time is 5,39
